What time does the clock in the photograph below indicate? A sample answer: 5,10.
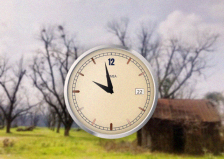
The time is 9,58
